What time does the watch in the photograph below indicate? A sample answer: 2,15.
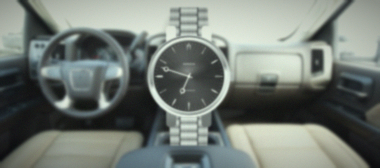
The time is 6,48
